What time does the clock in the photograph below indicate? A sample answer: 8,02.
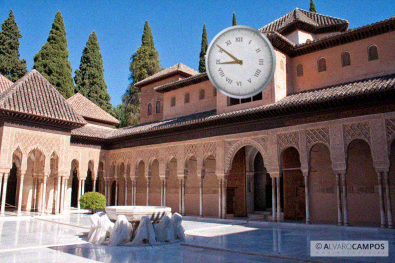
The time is 8,51
